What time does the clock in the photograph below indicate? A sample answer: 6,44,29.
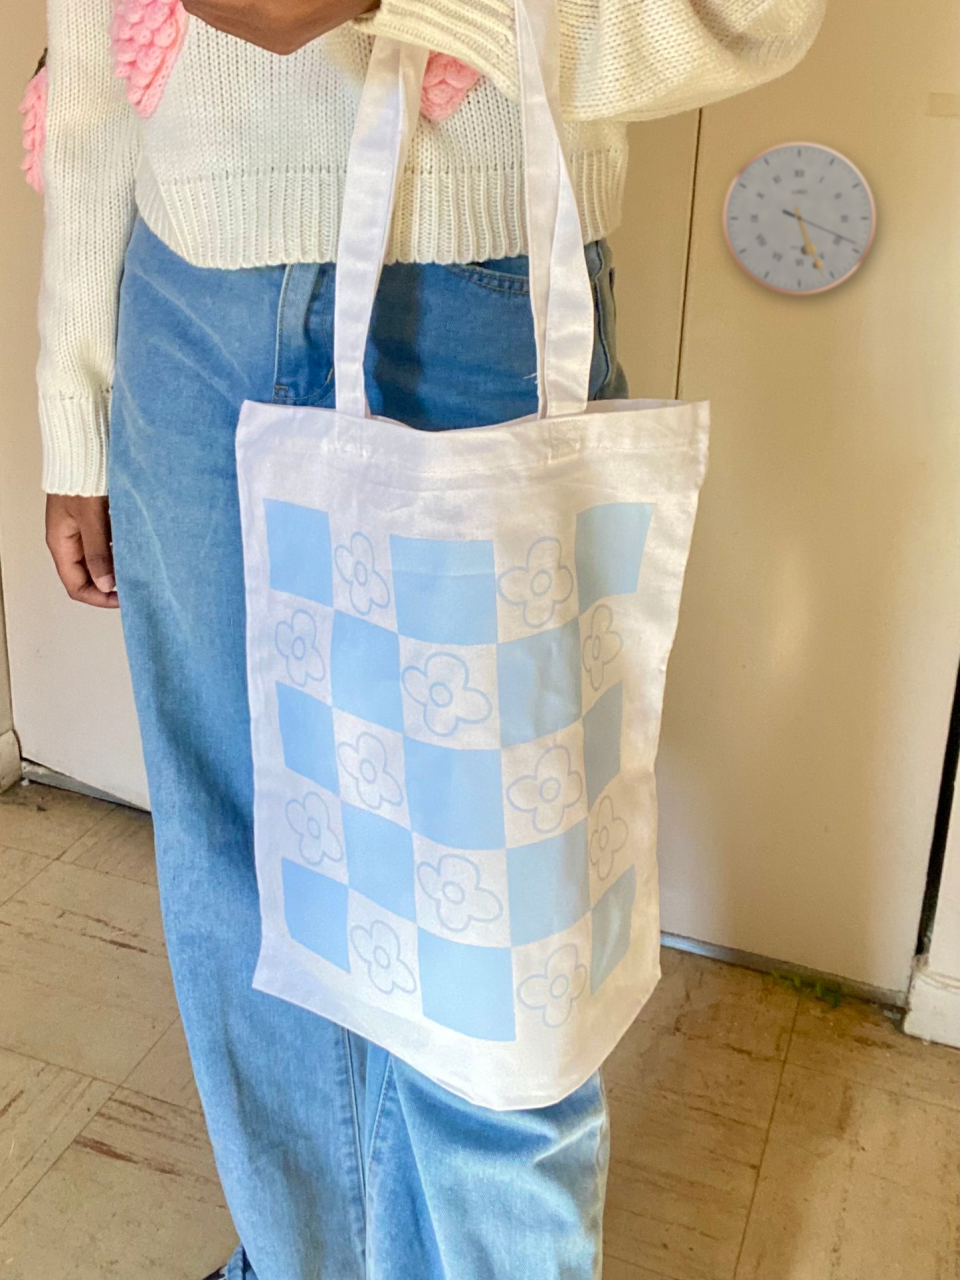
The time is 5,26,19
